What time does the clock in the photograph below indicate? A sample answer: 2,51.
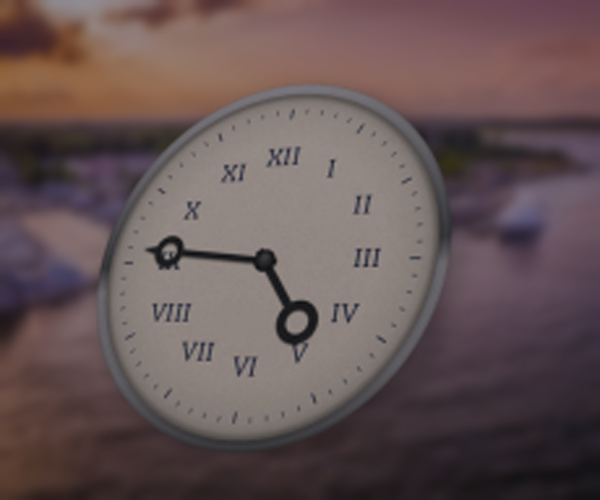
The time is 4,46
